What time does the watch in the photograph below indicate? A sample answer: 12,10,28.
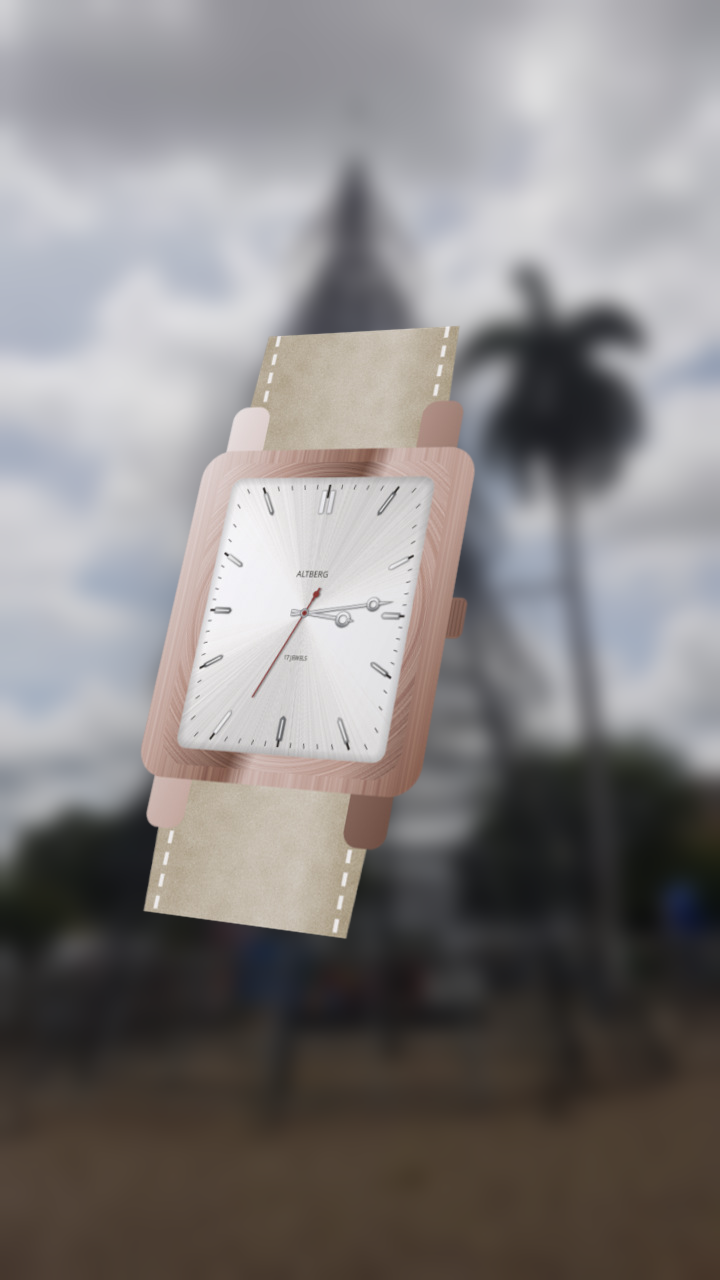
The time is 3,13,34
